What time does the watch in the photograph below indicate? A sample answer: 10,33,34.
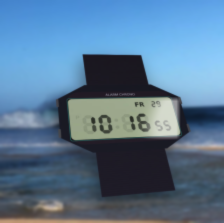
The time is 10,16,55
